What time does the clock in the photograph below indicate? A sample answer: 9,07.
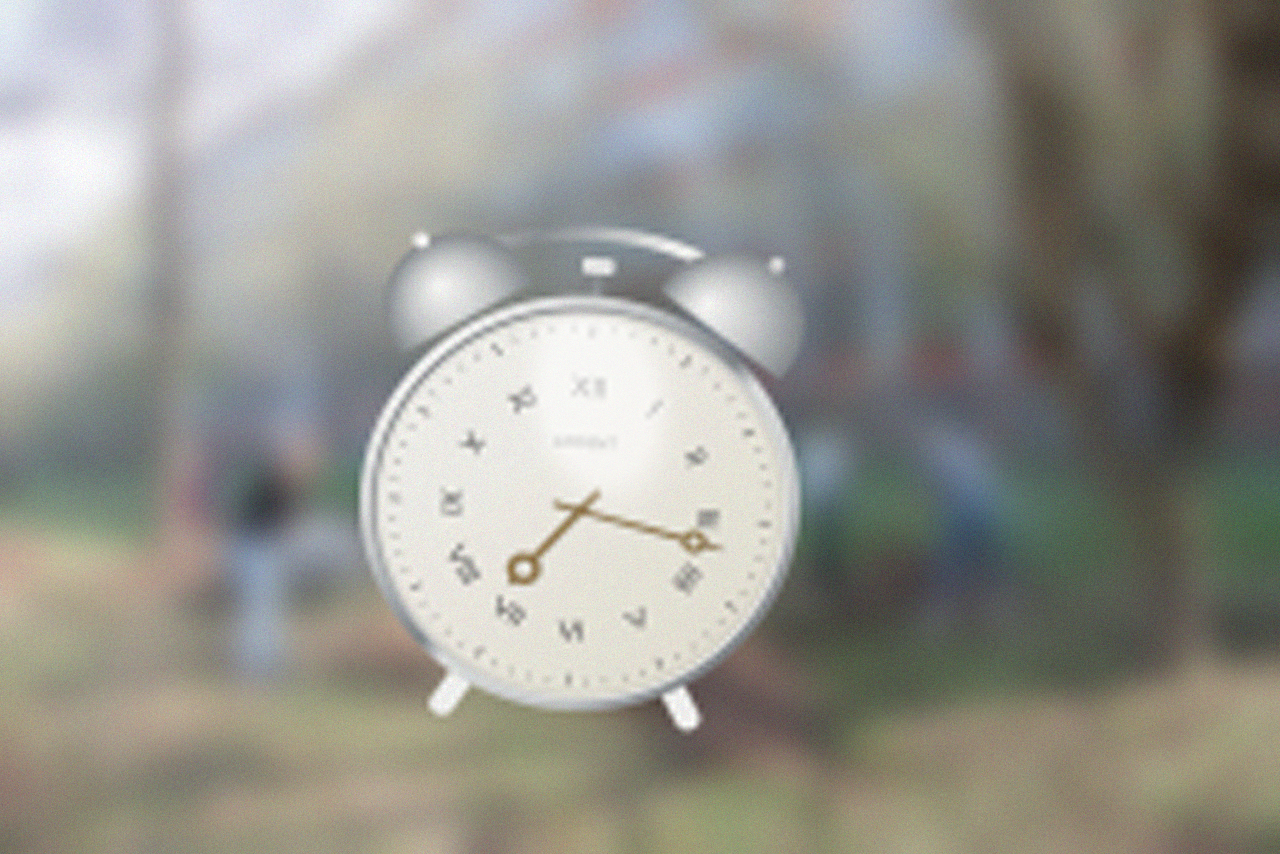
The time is 7,17
